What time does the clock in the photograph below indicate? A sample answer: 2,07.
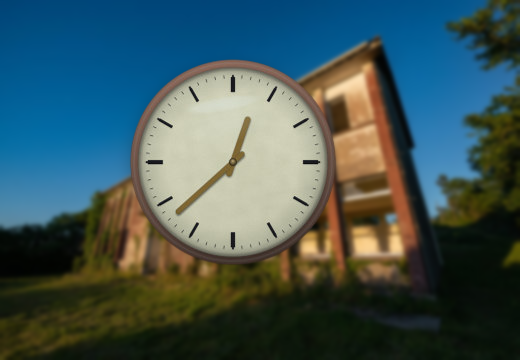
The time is 12,38
